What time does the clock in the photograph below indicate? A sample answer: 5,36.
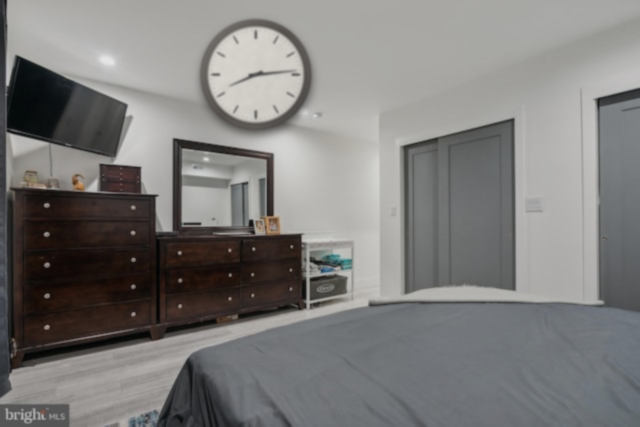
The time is 8,14
